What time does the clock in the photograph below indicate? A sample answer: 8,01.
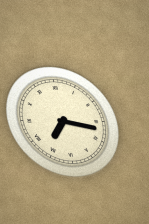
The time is 7,17
